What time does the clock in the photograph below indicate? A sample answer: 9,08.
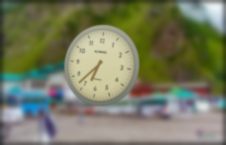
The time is 6,37
